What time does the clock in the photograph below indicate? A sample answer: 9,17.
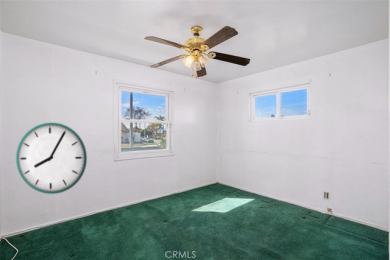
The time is 8,05
